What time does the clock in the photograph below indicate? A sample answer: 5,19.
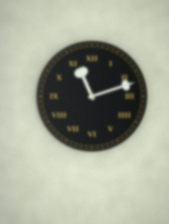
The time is 11,12
